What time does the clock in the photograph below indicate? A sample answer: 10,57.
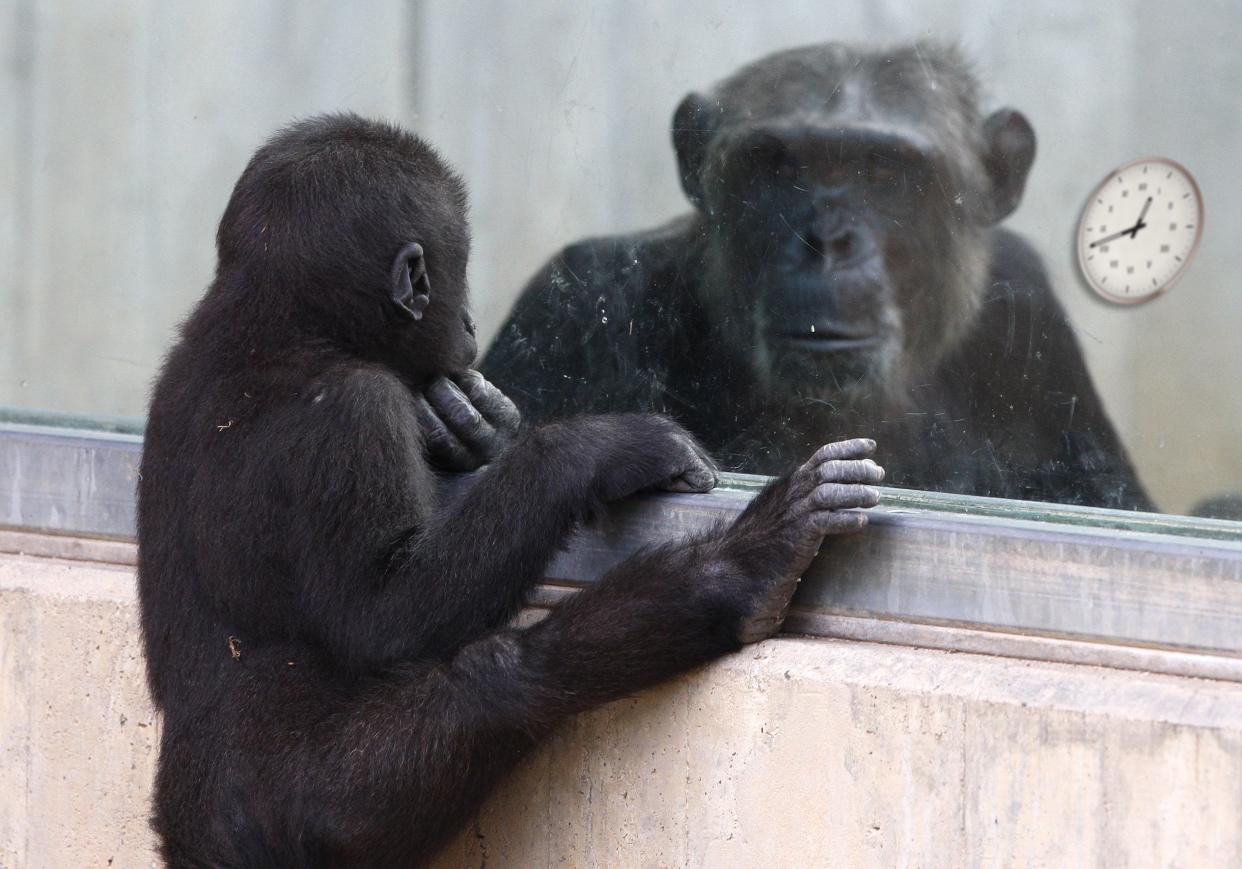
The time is 12,42
